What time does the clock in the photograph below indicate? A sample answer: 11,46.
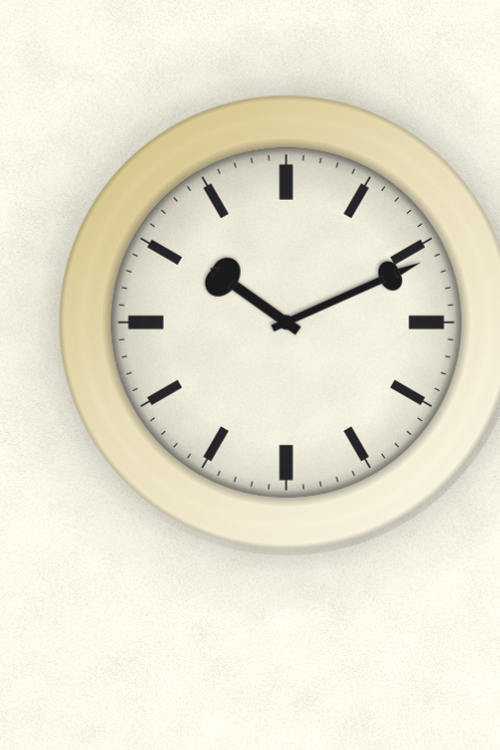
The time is 10,11
